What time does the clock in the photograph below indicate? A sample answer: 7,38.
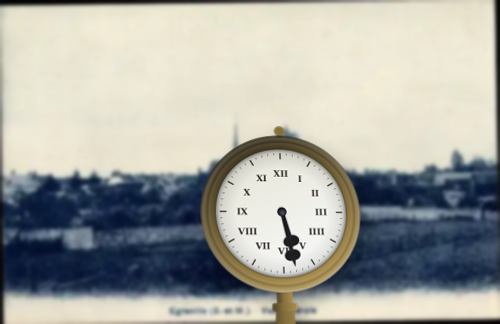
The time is 5,28
